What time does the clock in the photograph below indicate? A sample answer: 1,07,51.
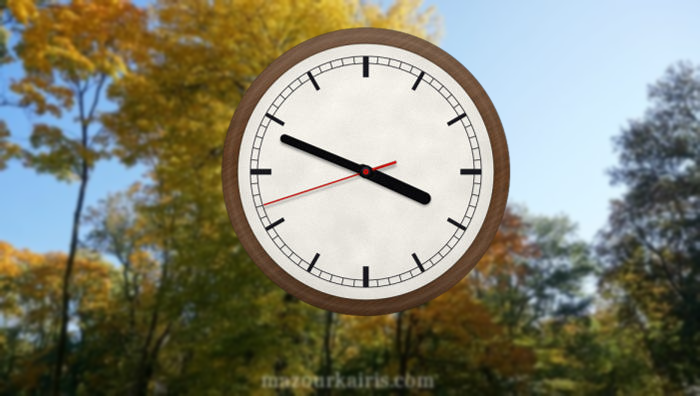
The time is 3,48,42
